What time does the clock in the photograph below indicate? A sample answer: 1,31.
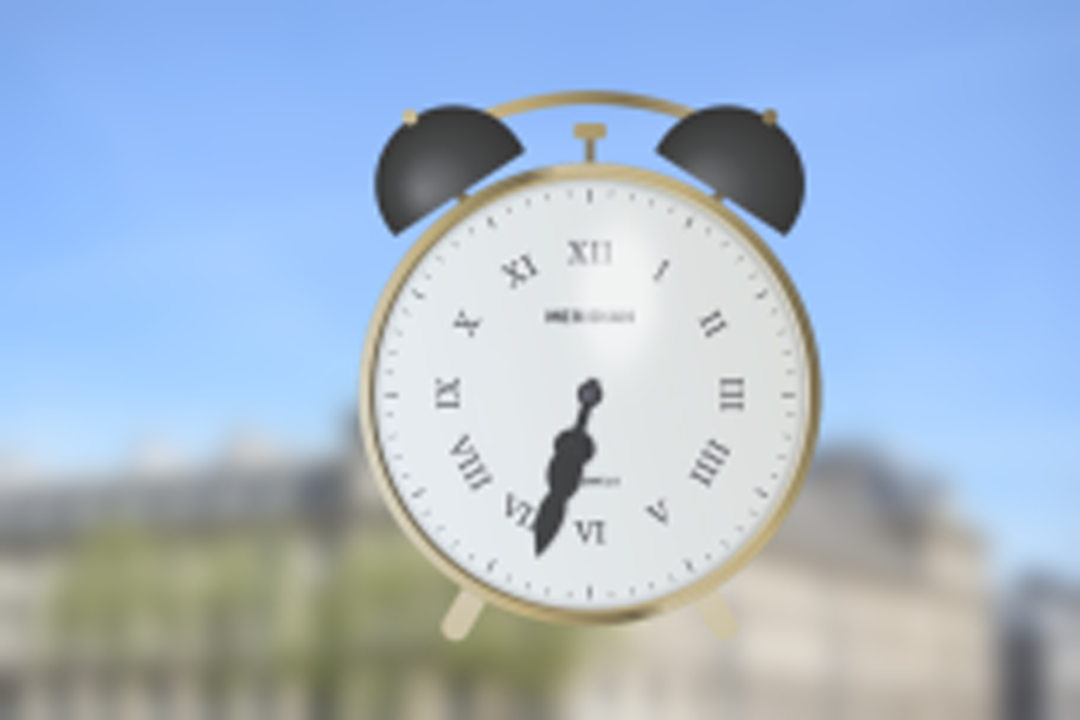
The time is 6,33
